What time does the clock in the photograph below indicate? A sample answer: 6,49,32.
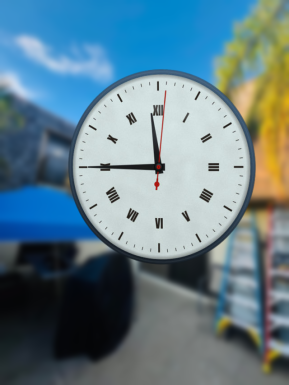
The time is 11,45,01
